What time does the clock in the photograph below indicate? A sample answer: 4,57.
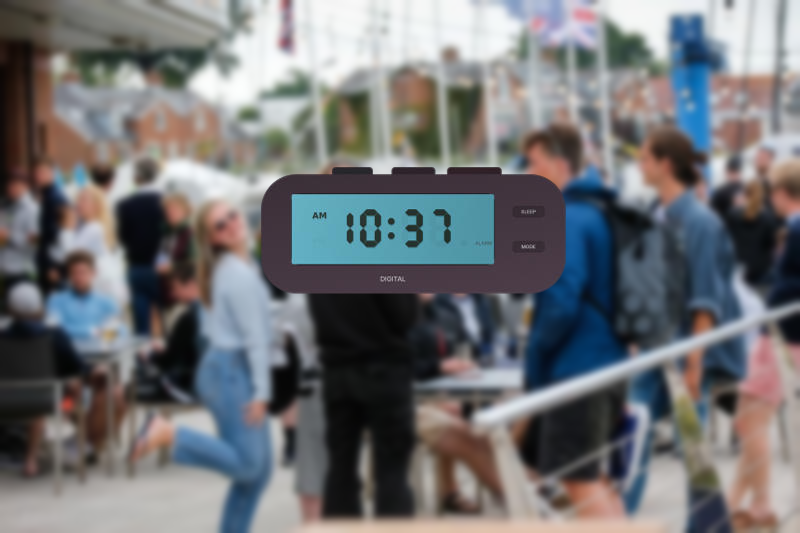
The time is 10,37
